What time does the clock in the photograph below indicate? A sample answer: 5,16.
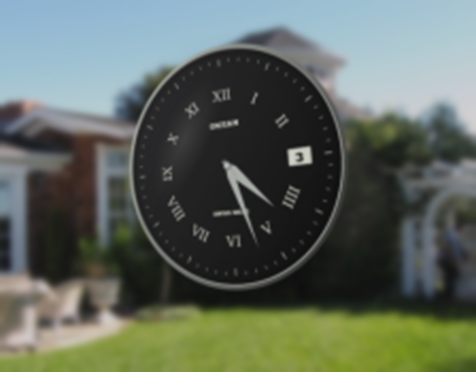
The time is 4,27
